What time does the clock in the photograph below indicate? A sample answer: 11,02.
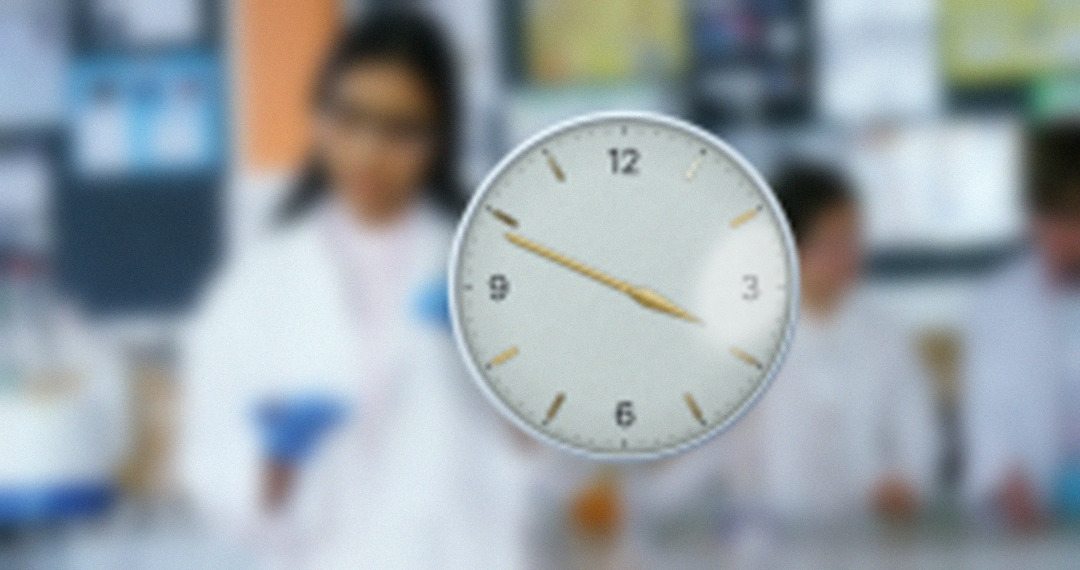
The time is 3,49
